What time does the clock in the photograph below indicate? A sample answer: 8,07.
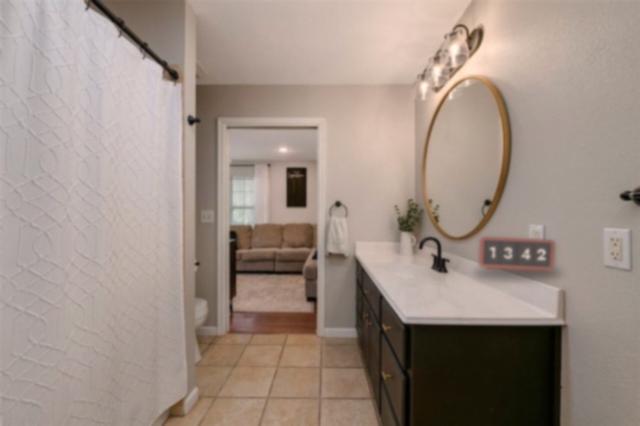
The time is 13,42
